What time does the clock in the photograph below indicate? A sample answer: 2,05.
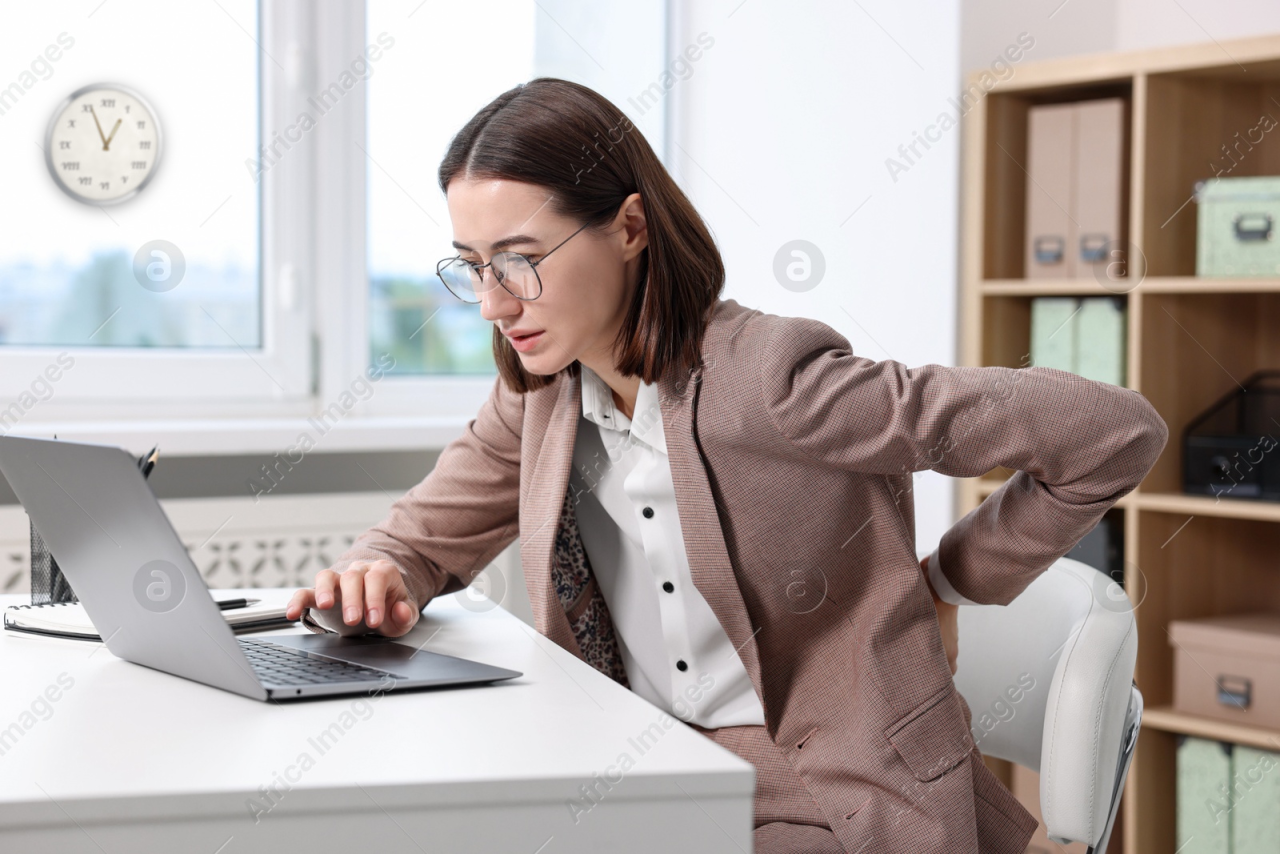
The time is 12,56
